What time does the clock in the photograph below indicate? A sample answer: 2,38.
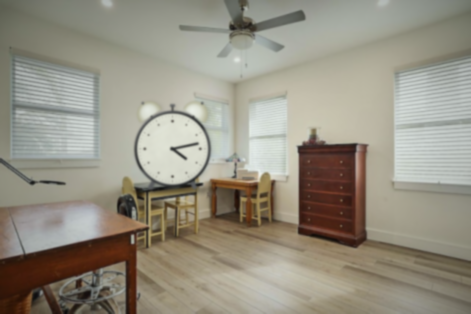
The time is 4,13
